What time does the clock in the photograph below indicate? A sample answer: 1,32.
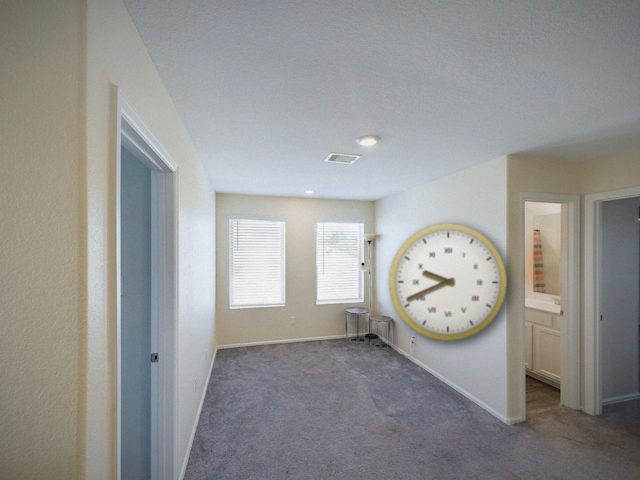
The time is 9,41
